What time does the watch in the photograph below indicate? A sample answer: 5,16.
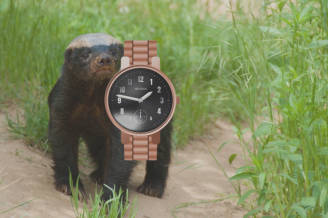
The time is 1,47
